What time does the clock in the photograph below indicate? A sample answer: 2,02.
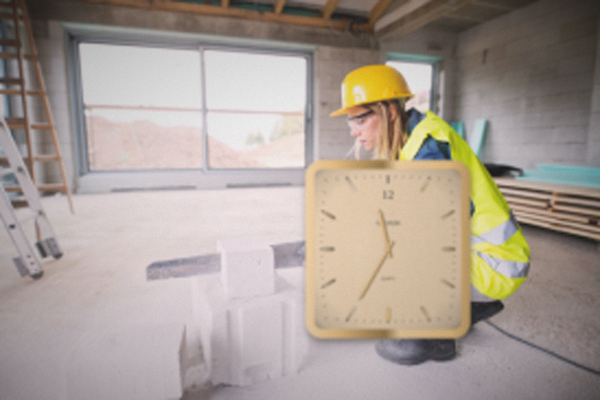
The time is 11,35
